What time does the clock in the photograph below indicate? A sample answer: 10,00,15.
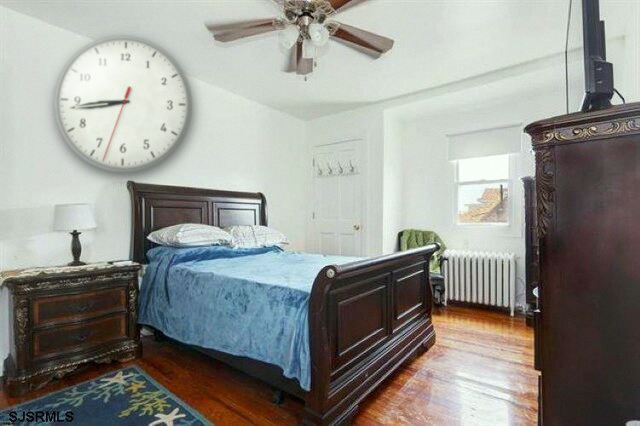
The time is 8,43,33
